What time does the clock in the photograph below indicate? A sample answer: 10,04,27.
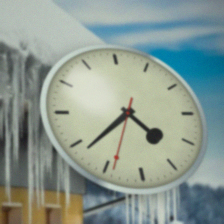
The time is 4,38,34
